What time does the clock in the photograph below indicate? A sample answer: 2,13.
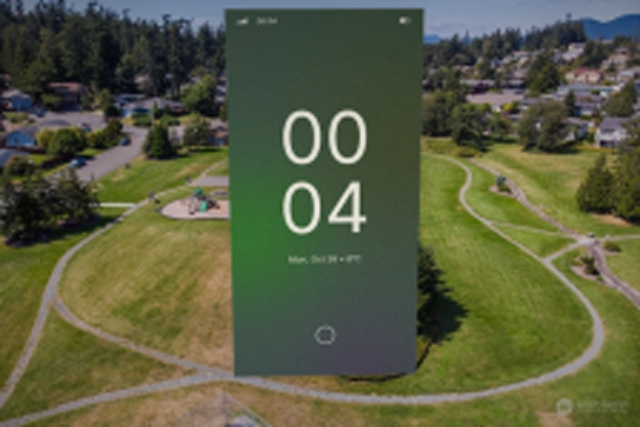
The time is 0,04
